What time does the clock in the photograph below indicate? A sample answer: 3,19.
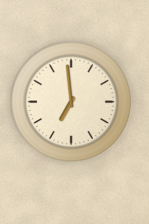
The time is 6,59
